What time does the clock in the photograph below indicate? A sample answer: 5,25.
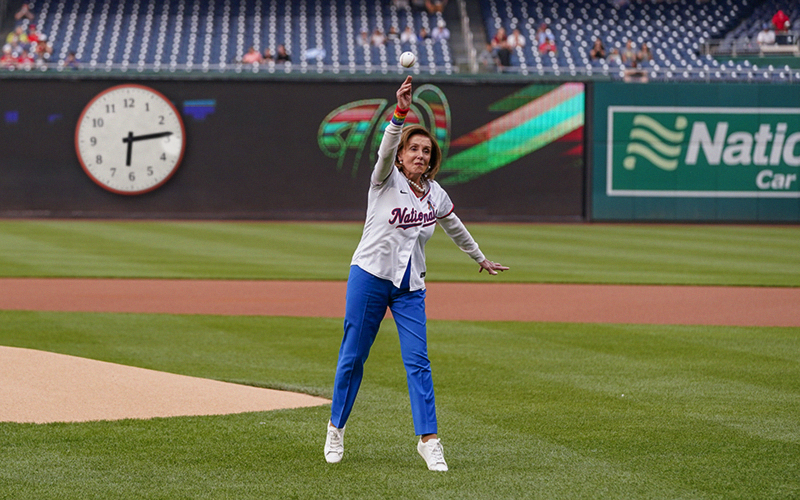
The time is 6,14
